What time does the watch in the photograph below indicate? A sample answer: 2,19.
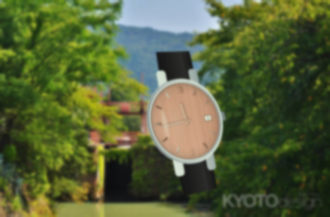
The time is 11,44
